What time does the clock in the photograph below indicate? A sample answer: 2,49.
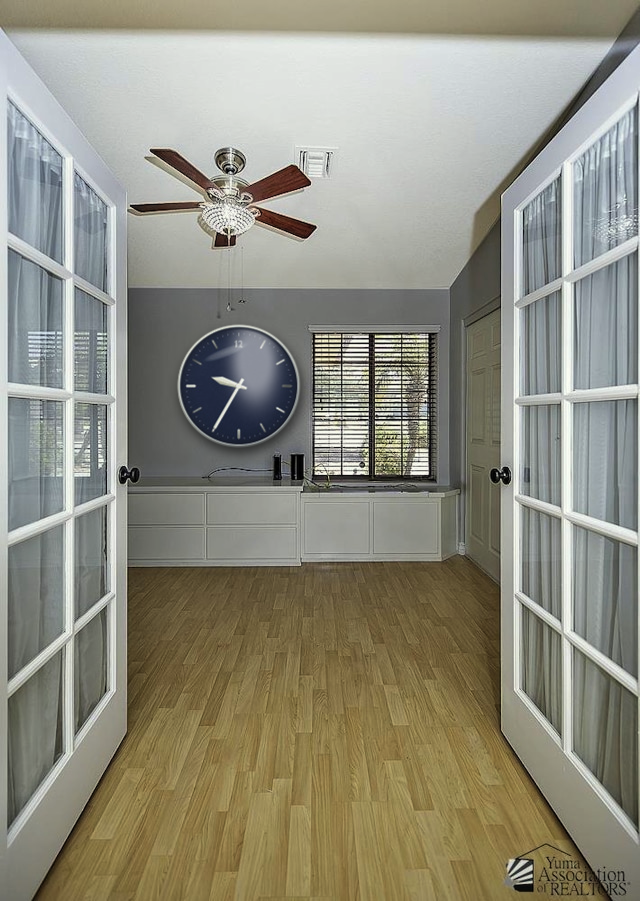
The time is 9,35
